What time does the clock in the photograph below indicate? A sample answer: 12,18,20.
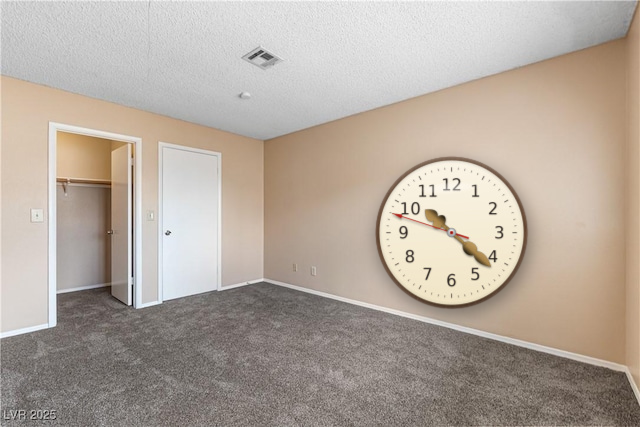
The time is 10,21,48
